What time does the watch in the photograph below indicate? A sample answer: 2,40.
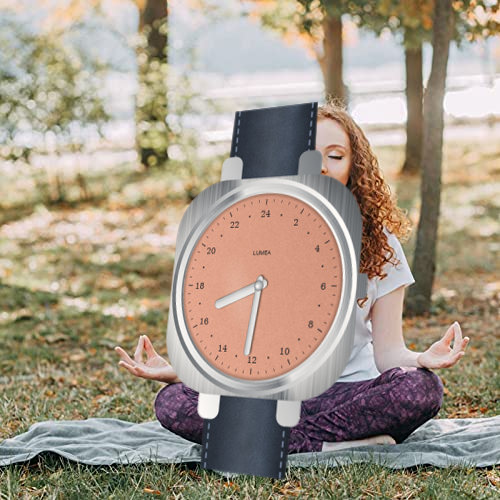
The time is 16,31
